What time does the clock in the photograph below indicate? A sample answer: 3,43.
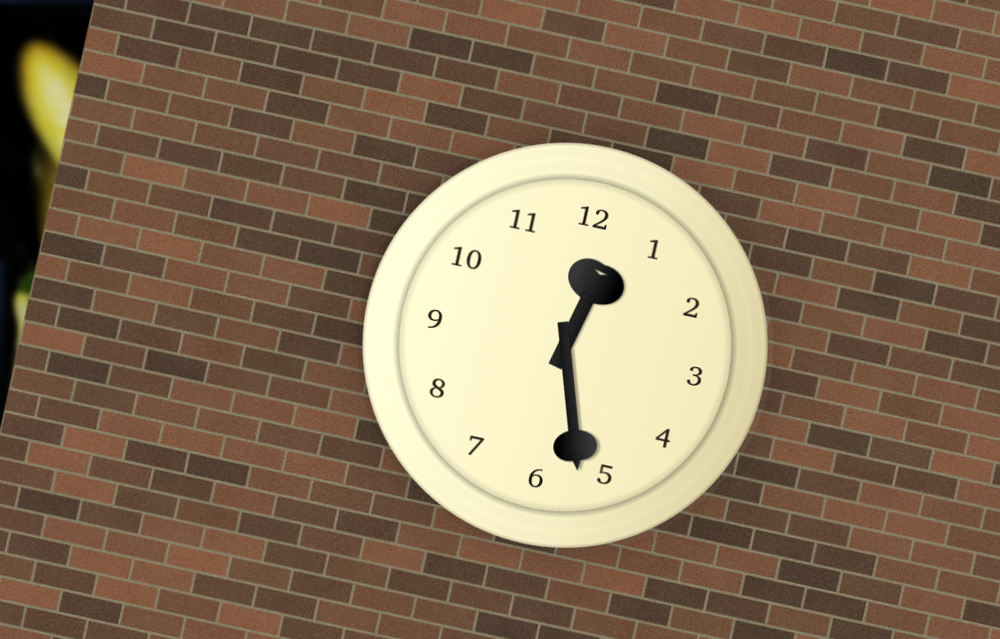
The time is 12,27
